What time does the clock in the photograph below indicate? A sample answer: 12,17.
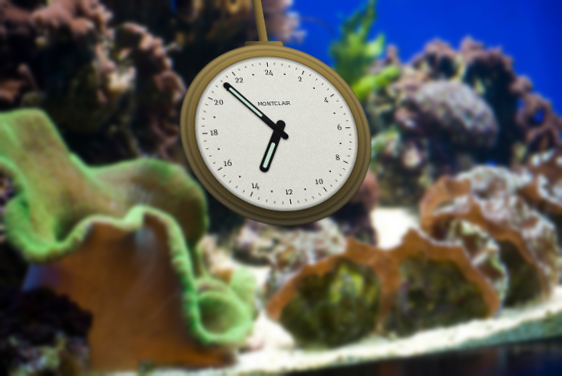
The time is 13,53
